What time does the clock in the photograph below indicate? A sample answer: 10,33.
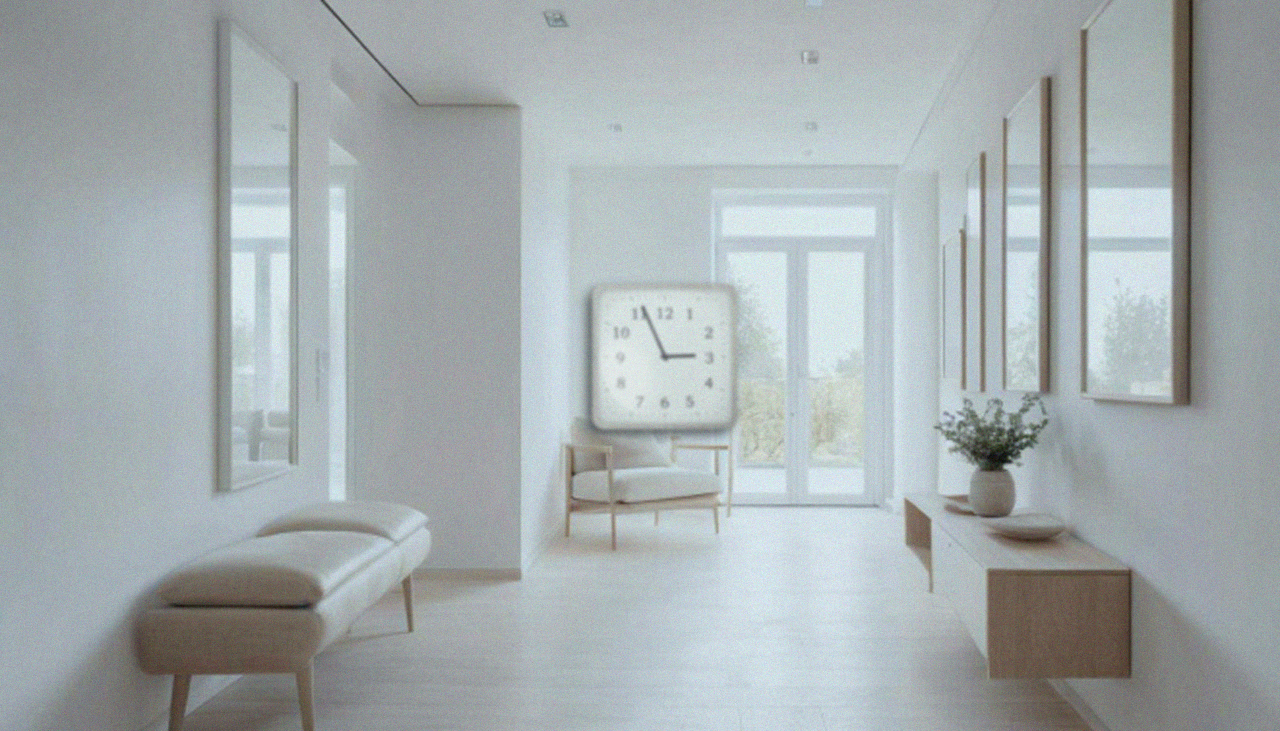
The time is 2,56
